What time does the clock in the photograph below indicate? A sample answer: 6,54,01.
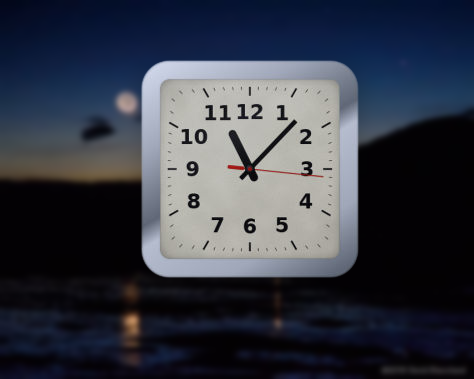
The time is 11,07,16
